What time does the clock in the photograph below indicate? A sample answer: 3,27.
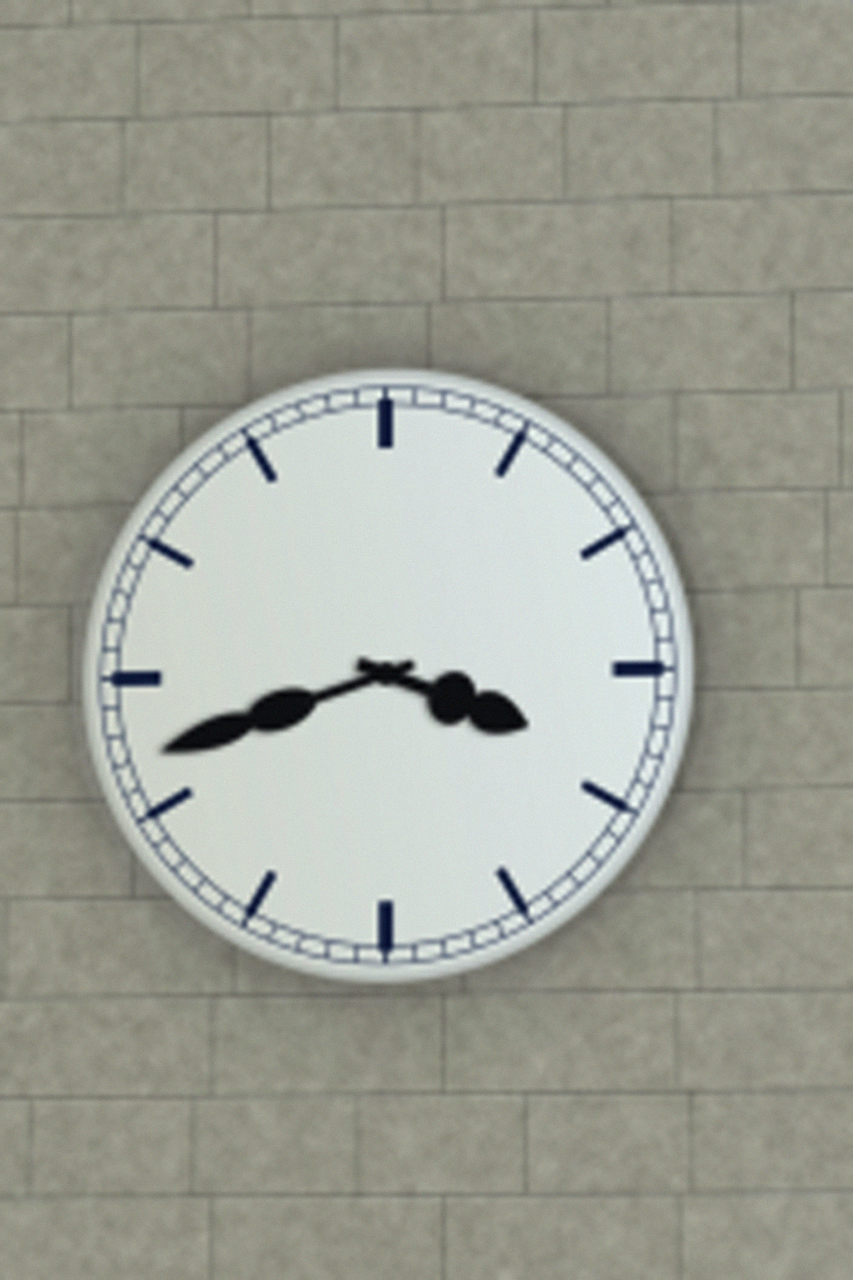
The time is 3,42
